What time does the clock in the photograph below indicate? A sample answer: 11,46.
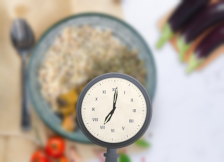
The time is 7,01
